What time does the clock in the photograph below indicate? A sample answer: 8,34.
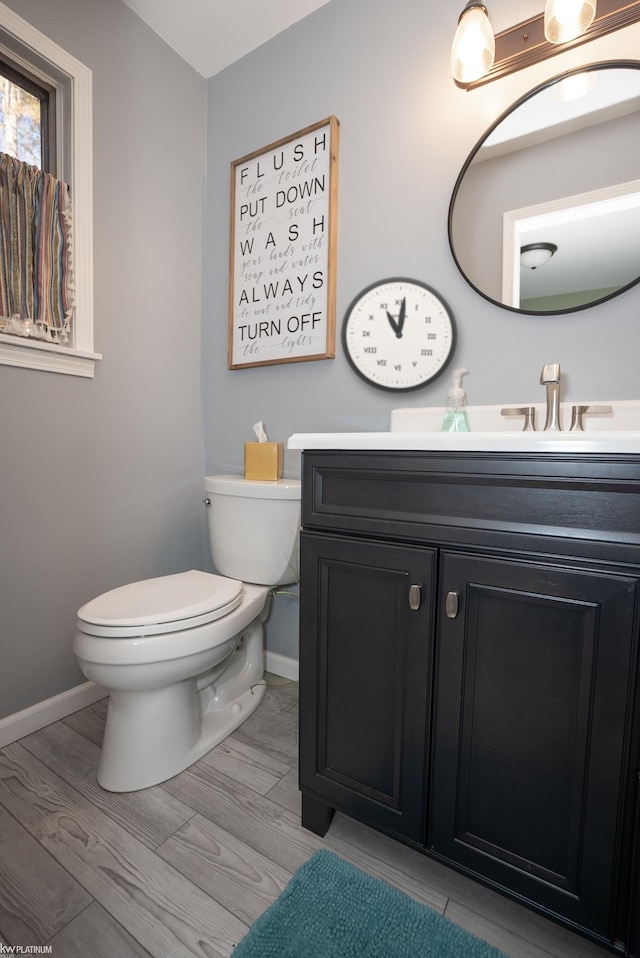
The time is 11,01
